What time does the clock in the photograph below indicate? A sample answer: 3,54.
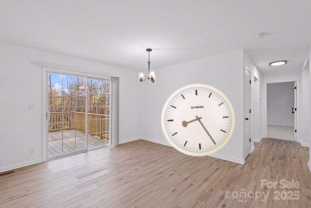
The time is 8,25
